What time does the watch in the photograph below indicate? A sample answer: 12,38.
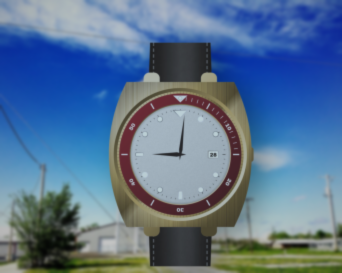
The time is 9,01
